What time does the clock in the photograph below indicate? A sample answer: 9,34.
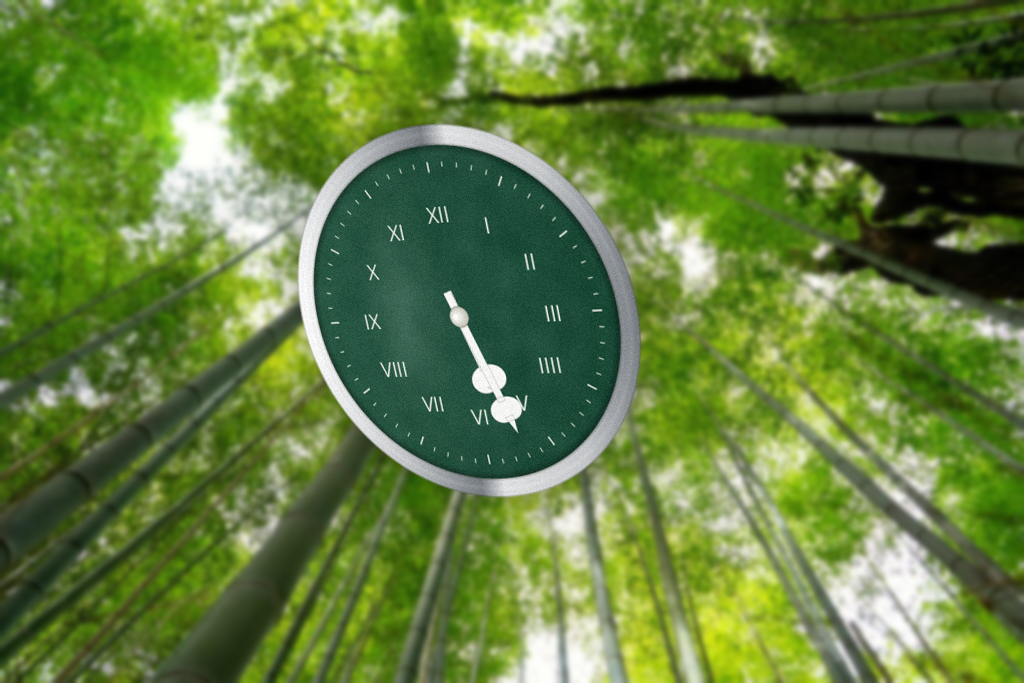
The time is 5,27
